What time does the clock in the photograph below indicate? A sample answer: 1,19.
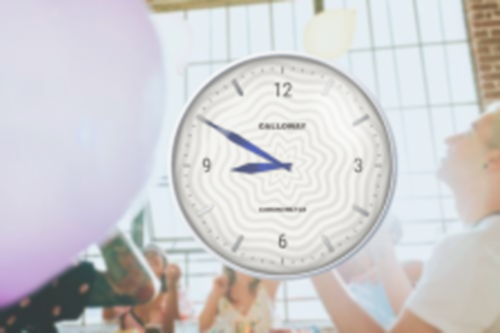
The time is 8,50
